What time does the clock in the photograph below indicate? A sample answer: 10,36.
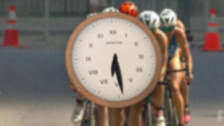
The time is 6,29
